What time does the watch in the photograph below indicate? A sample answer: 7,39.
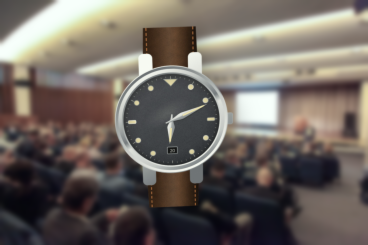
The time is 6,11
